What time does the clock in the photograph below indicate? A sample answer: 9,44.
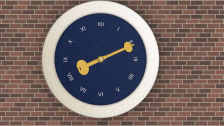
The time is 8,11
